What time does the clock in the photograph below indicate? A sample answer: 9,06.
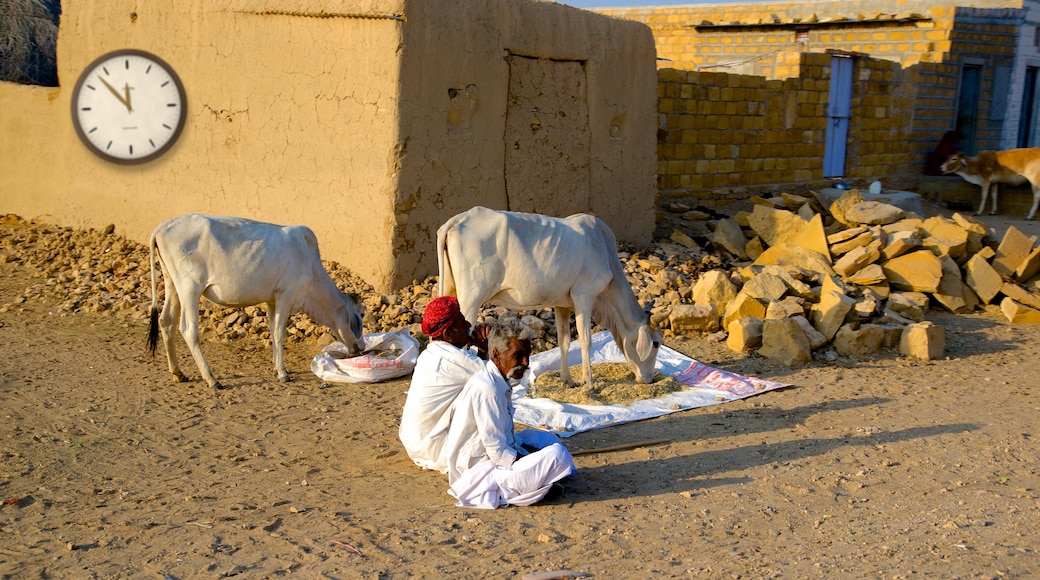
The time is 11,53
